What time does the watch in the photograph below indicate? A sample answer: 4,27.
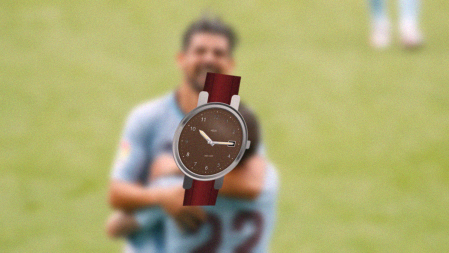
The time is 10,15
